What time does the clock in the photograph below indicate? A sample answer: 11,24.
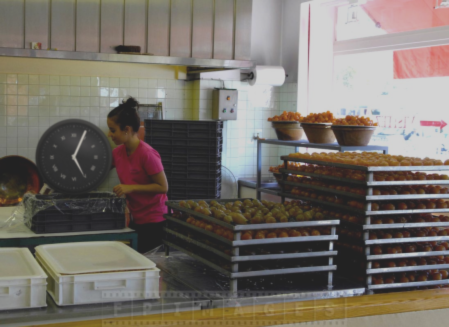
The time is 5,04
